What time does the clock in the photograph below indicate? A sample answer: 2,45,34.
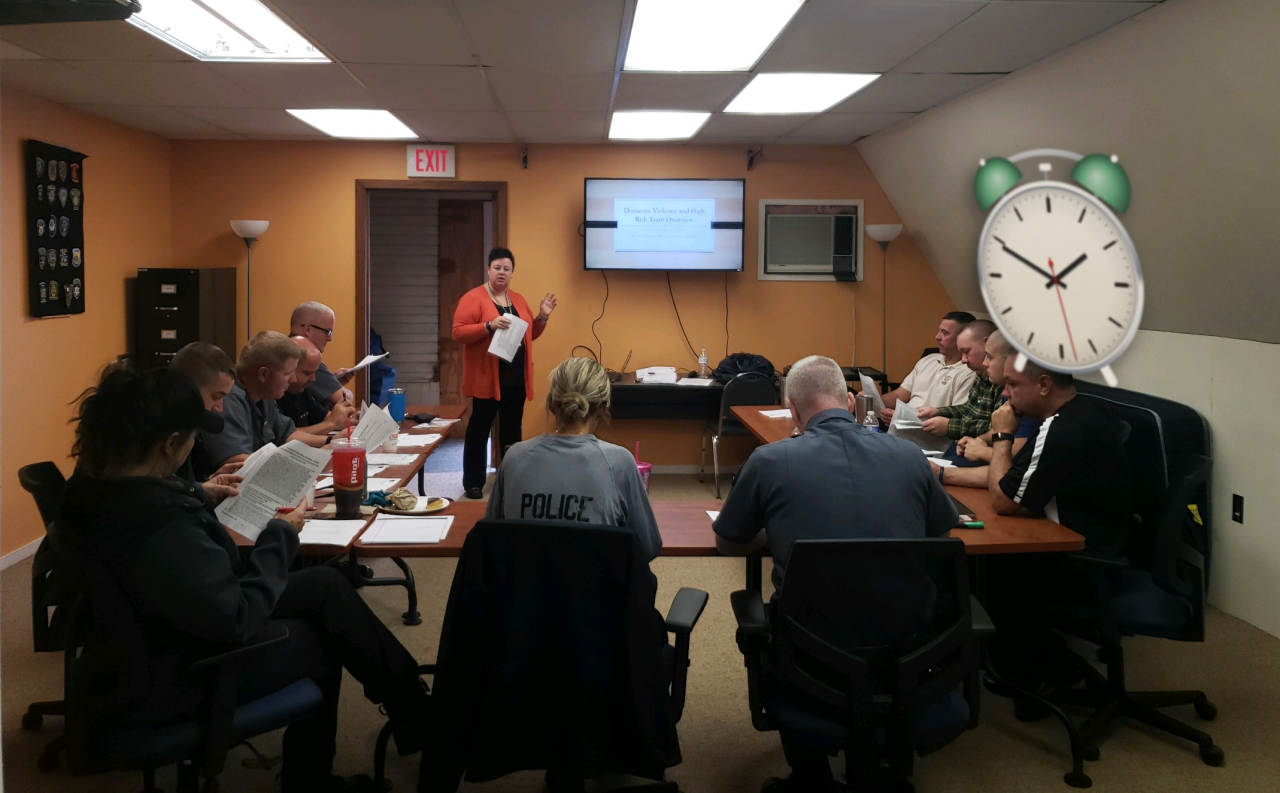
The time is 1,49,28
